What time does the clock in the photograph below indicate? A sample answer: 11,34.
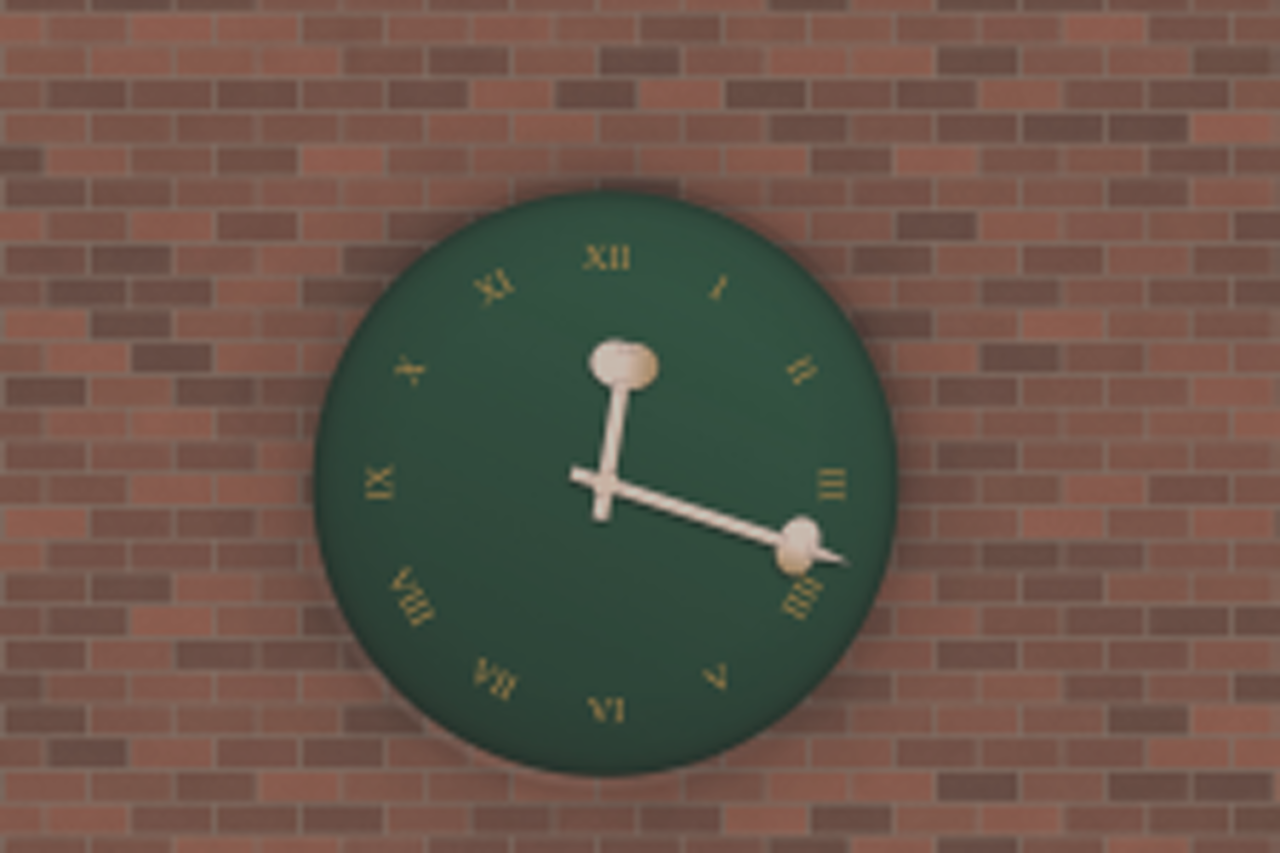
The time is 12,18
